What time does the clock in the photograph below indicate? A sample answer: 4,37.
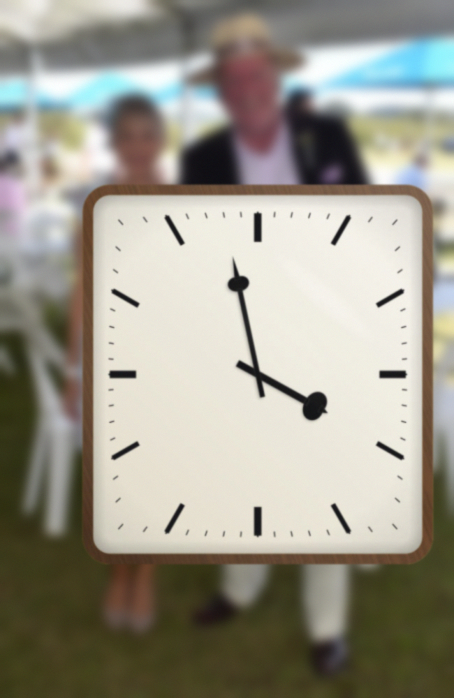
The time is 3,58
